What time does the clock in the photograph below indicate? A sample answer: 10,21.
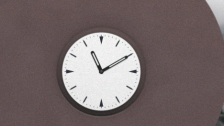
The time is 11,10
